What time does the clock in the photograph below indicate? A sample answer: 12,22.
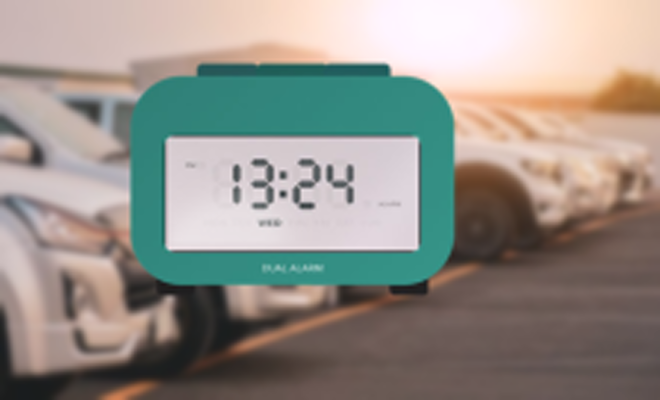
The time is 13,24
